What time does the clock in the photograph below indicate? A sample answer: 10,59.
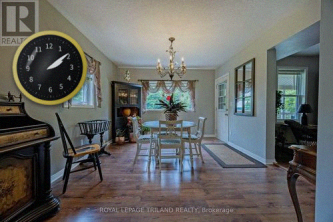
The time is 2,09
